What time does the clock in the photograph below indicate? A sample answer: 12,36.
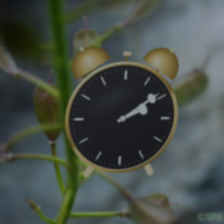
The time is 2,09
